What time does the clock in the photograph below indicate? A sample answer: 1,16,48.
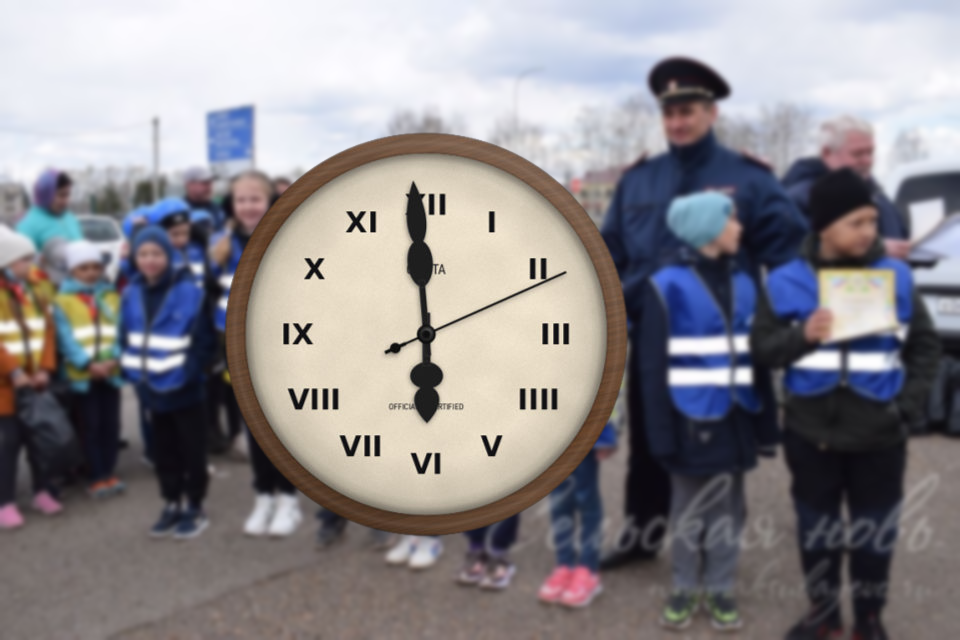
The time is 5,59,11
